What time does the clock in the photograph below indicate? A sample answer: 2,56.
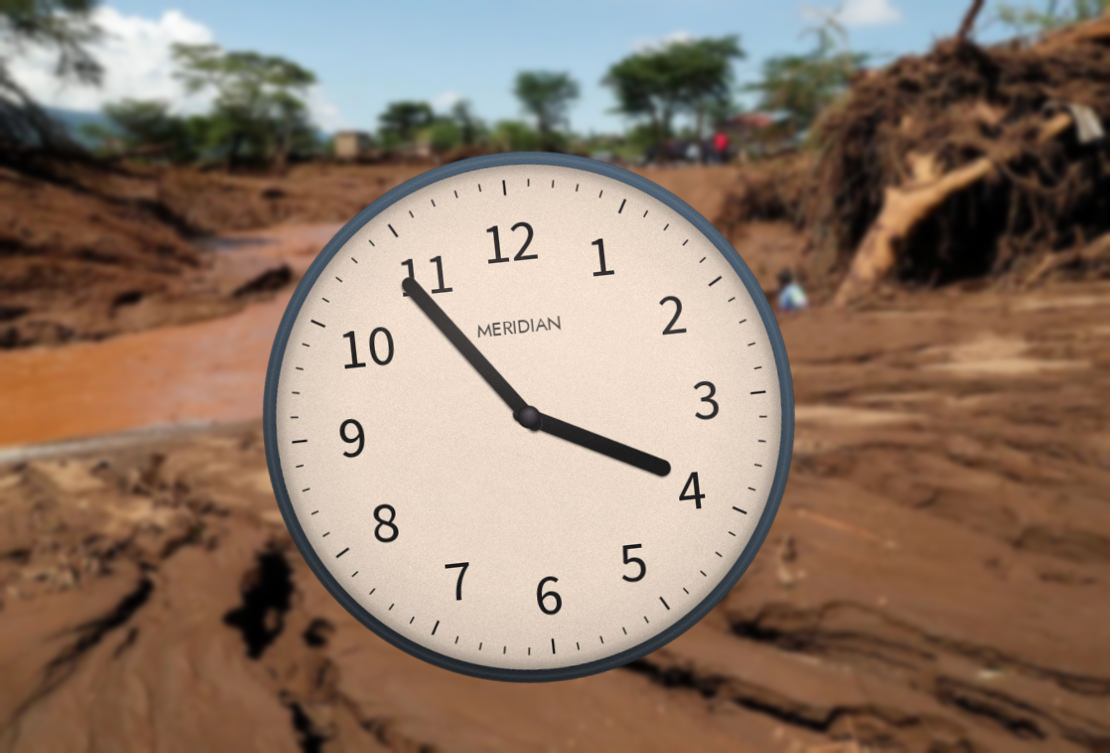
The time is 3,54
